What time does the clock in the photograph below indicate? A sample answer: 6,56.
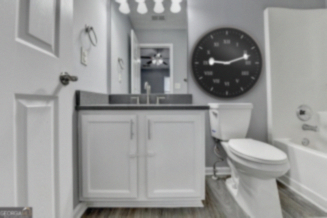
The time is 9,12
